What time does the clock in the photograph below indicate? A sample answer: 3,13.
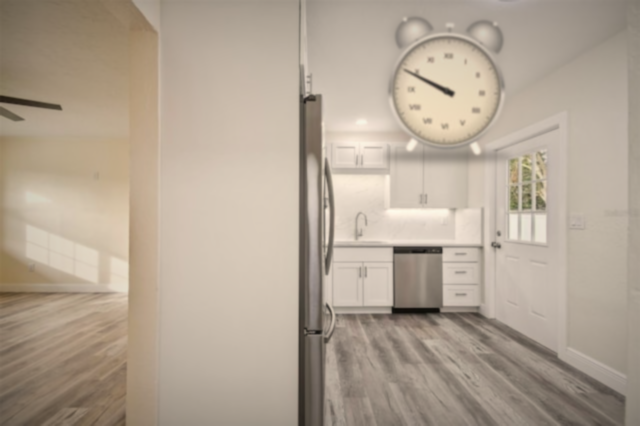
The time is 9,49
